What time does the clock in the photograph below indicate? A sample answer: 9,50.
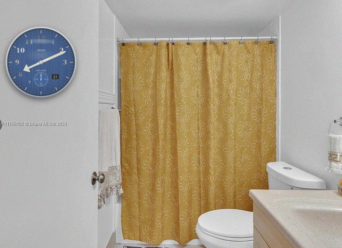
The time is 8,11
